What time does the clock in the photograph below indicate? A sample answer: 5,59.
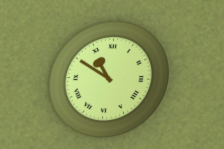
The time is 10,50
